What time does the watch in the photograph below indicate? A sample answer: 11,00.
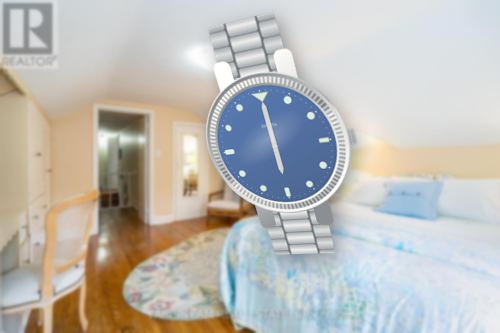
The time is 6,00
